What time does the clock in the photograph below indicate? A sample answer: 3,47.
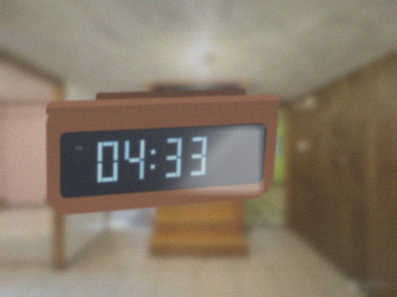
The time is 4,33
